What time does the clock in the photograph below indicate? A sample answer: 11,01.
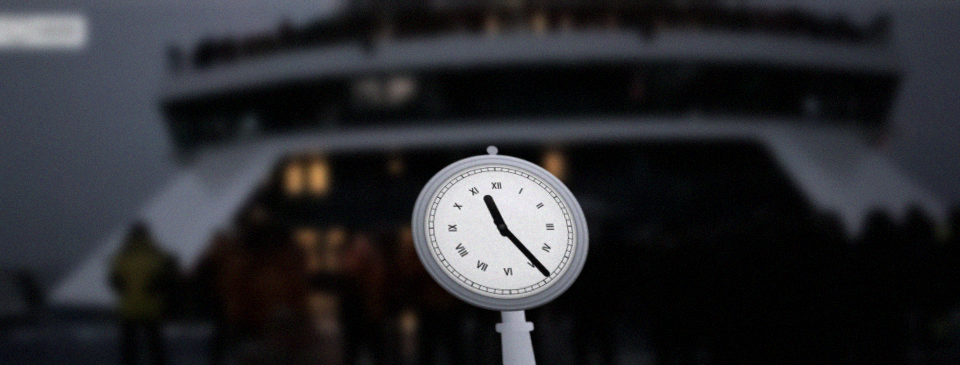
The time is 11,24
